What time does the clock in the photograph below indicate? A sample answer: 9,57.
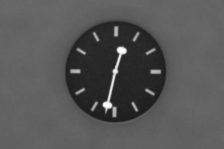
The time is 12,32
